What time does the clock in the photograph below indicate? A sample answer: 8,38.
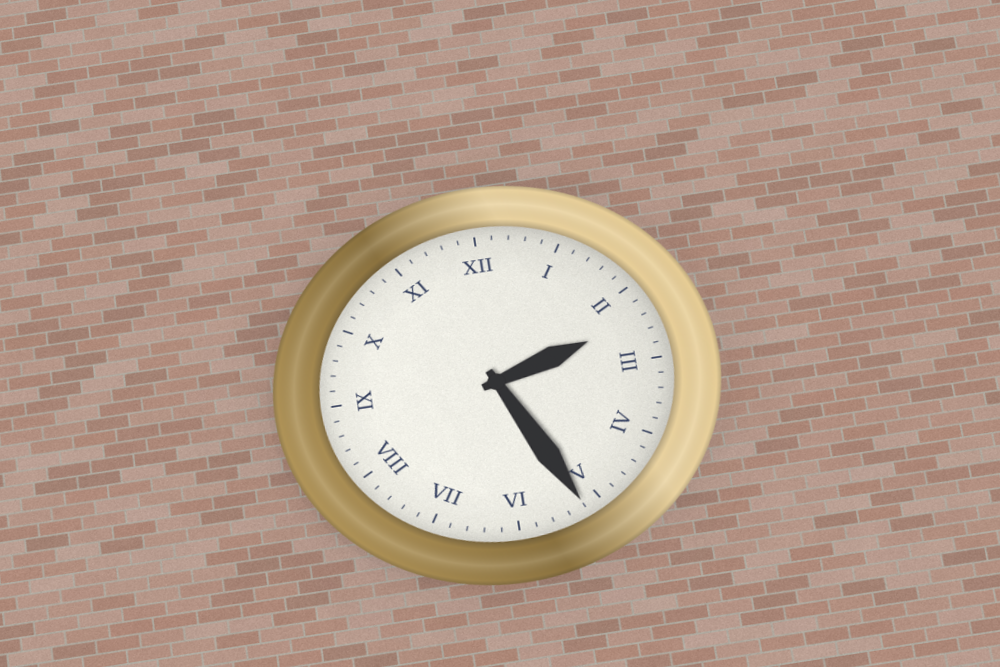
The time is 2,26
